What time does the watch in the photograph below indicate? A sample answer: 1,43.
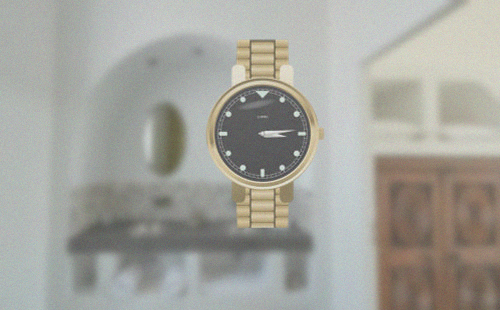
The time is 3,14
